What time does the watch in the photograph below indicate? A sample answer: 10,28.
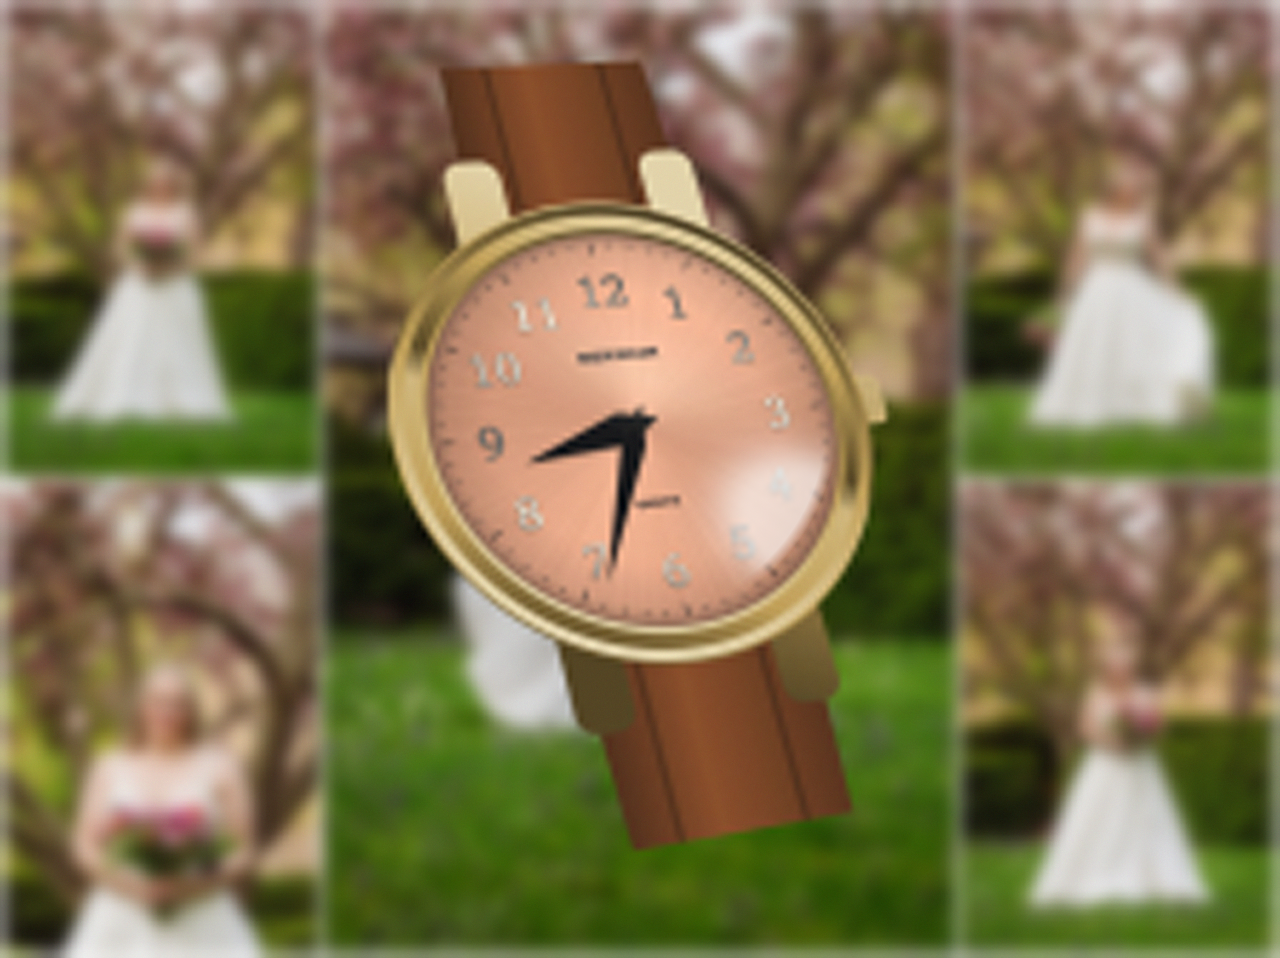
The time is 8,34
